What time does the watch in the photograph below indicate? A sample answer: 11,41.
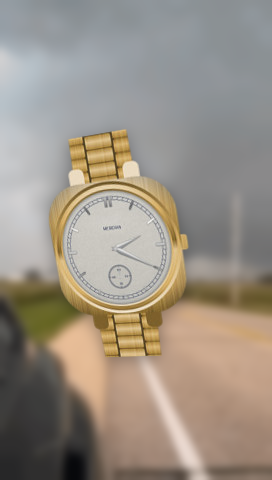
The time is 2,20
